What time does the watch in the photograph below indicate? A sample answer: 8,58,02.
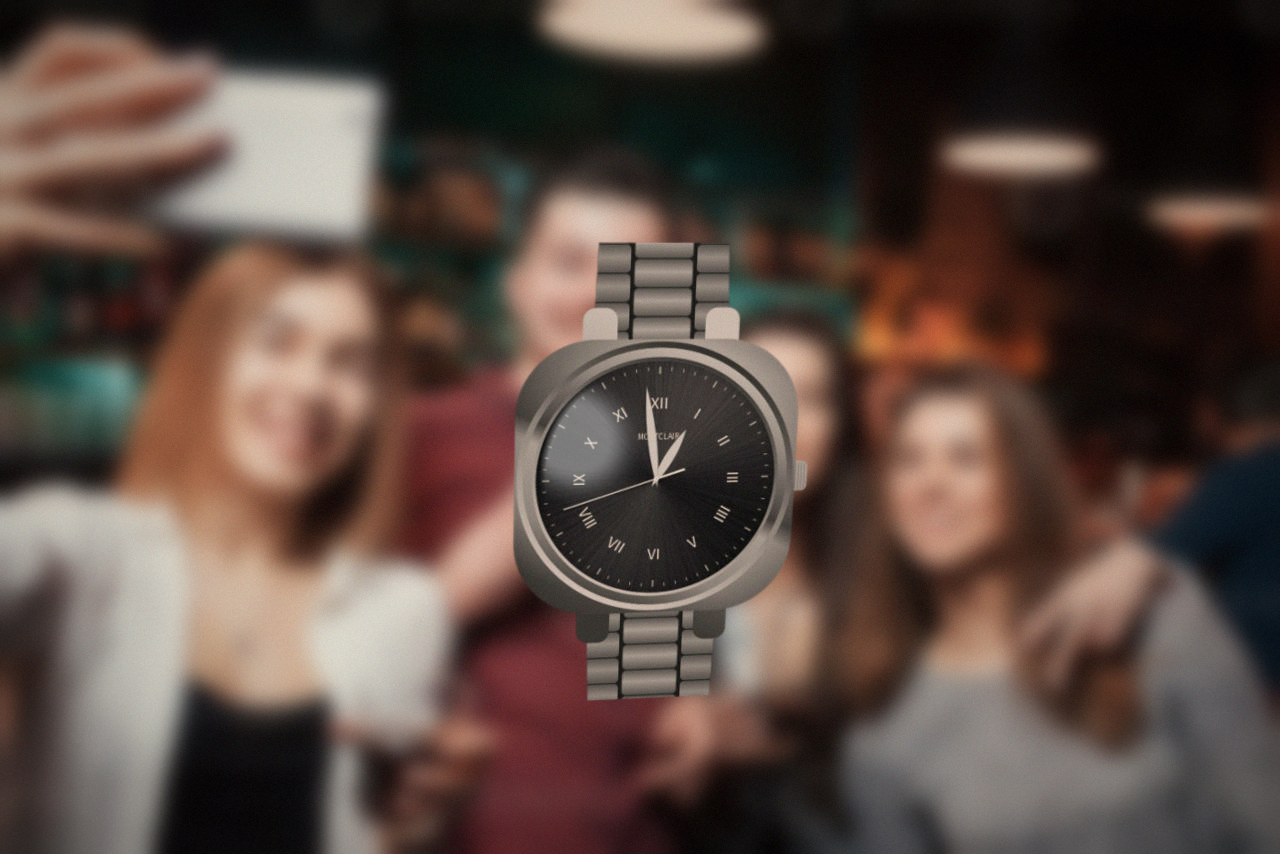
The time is 12,58,42
